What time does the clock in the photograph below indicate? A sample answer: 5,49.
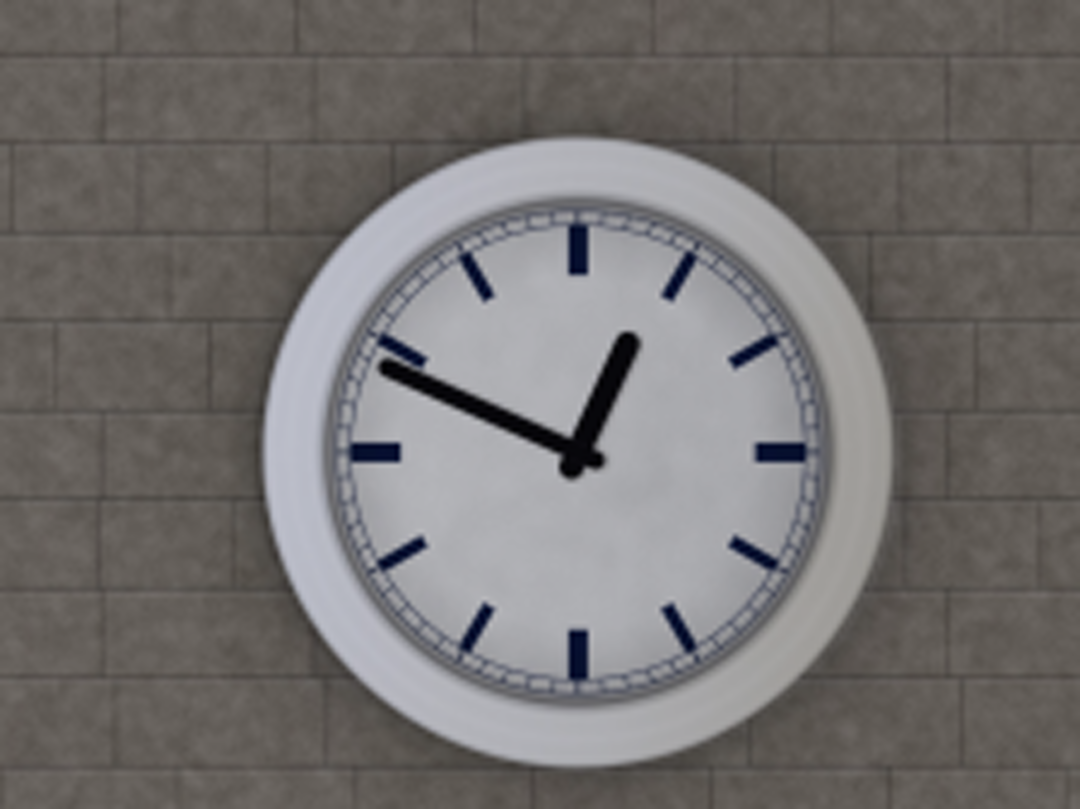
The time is 12,49
